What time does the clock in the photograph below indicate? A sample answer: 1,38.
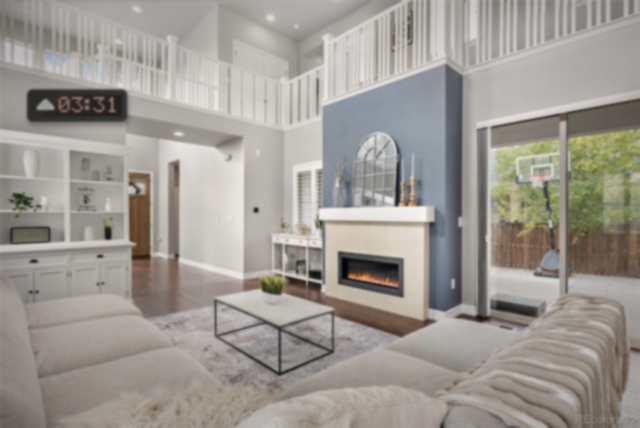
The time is 3,31
